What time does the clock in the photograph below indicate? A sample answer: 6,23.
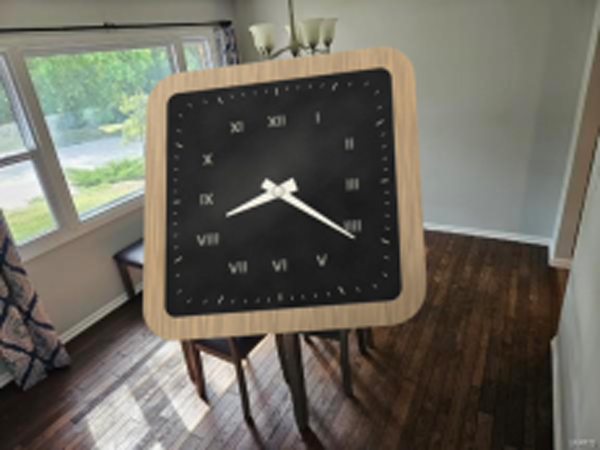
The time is 8,21
